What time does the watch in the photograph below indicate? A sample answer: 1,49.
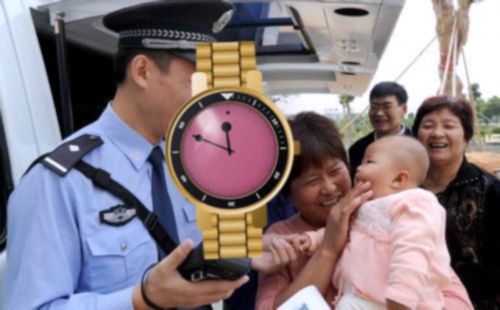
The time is 11,49
